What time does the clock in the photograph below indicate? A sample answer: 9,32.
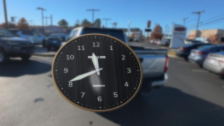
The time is 11,41
